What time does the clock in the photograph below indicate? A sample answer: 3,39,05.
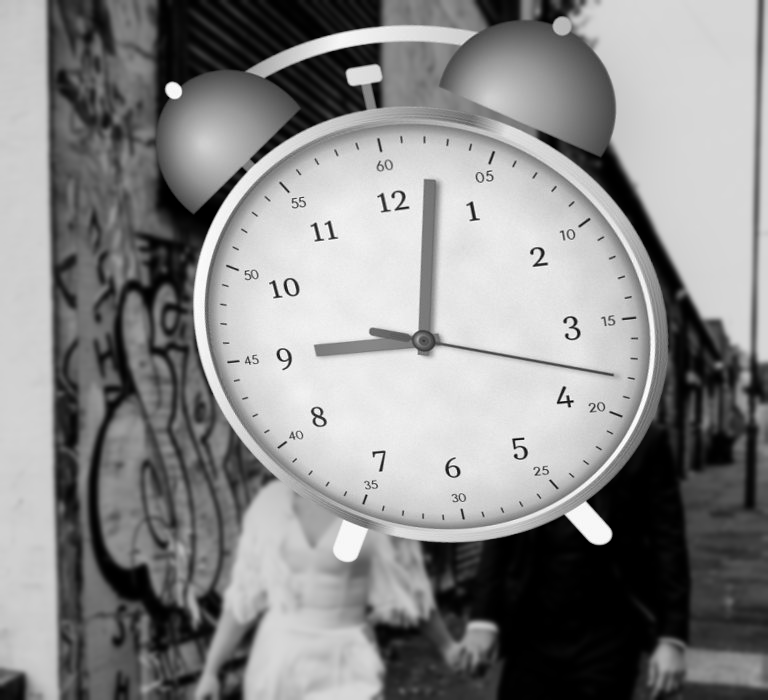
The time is 9,02,18
